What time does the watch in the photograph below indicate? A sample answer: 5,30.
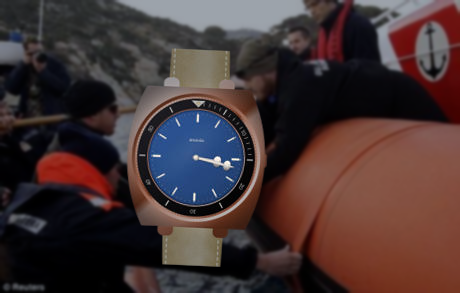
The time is 3,17
